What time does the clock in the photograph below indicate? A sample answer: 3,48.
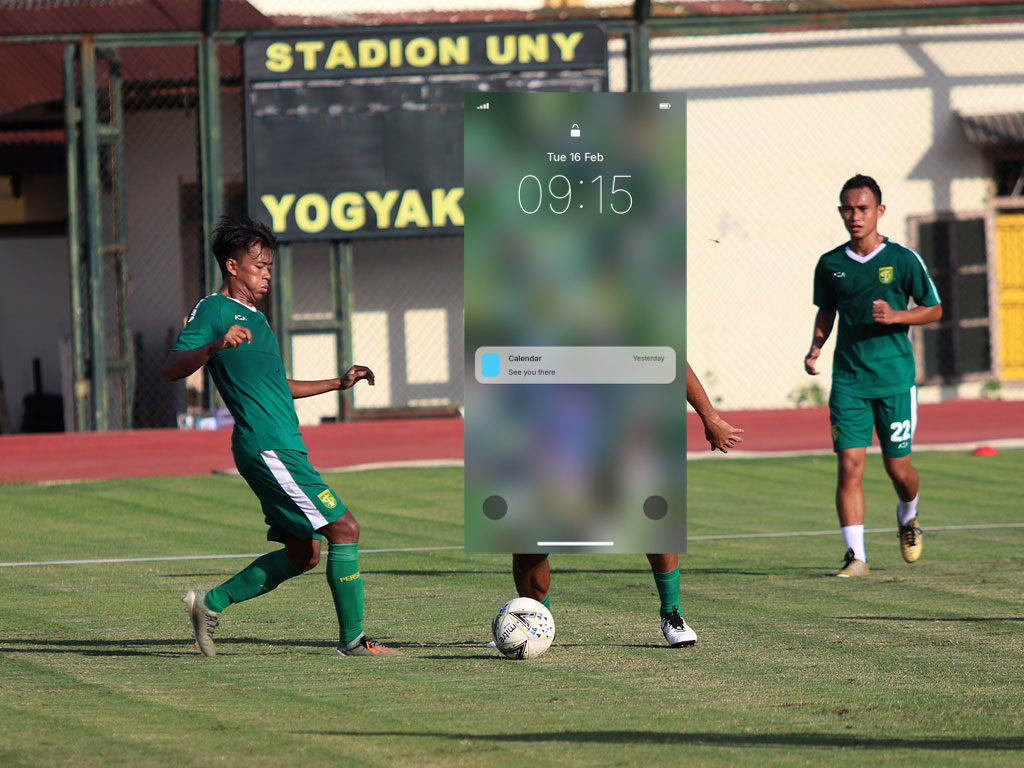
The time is 9,15
